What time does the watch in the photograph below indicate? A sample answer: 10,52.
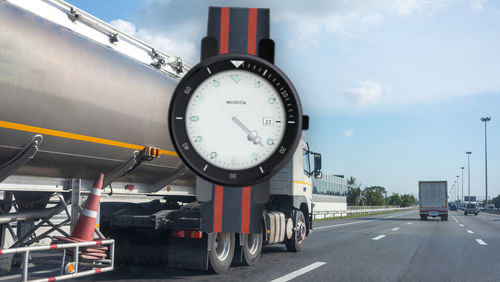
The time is 4,22
